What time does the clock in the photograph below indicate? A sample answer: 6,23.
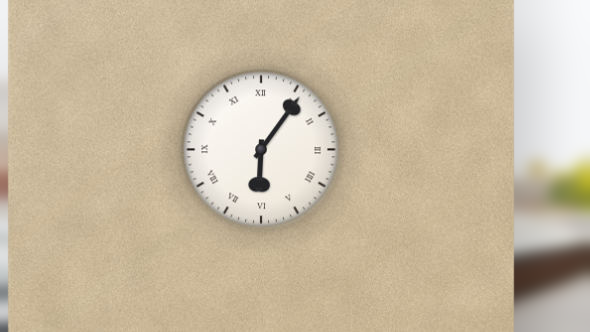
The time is 6,06
